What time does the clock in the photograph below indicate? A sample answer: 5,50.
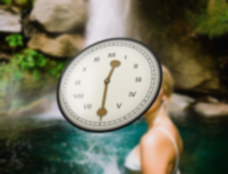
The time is 12,30
